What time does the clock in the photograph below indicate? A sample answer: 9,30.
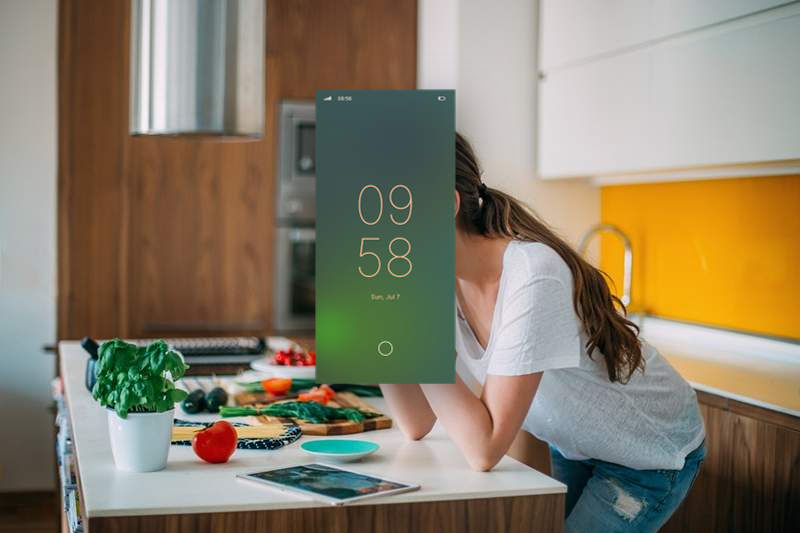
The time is 9,58
